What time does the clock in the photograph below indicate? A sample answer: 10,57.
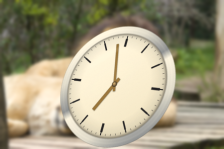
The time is 6,58
